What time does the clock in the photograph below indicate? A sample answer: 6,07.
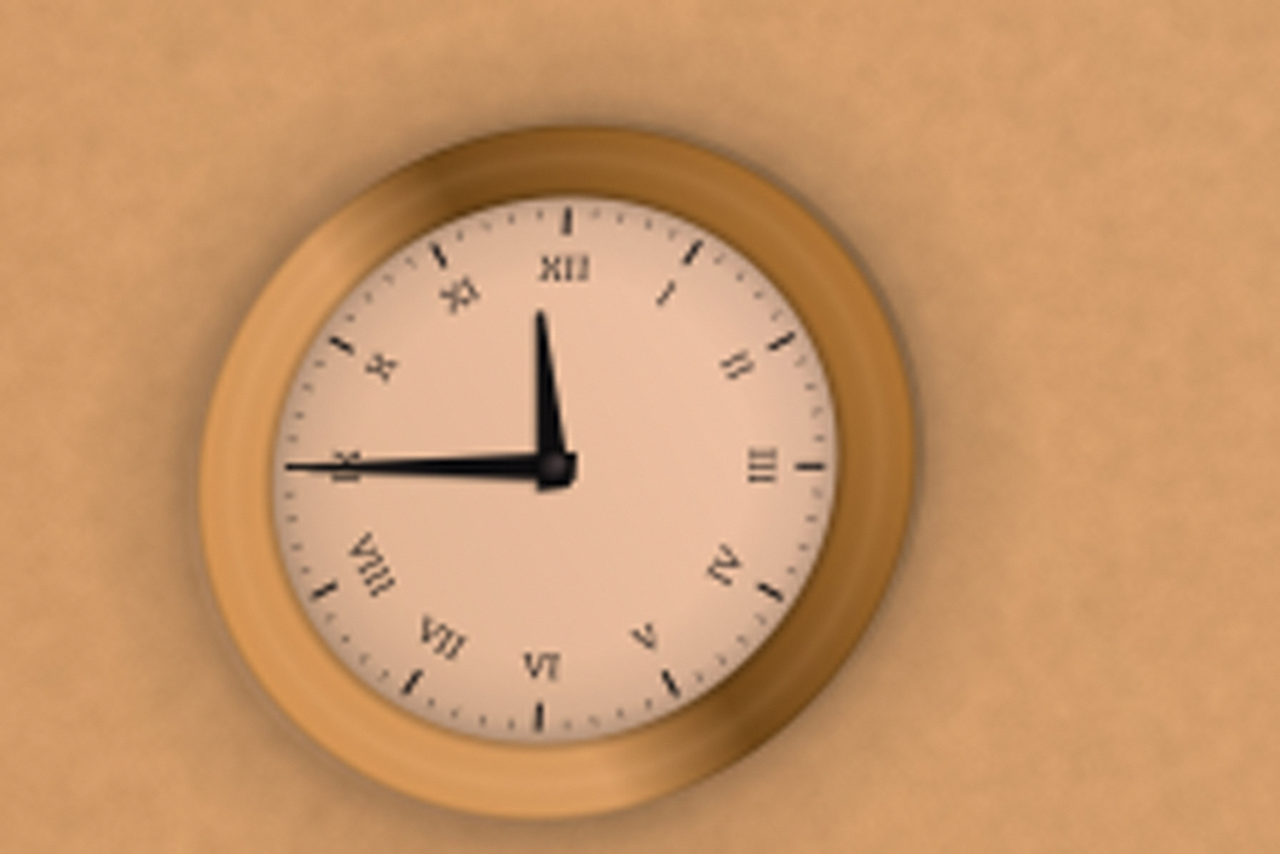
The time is 11,45
